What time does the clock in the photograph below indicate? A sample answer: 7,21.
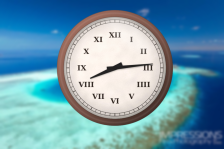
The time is 8,14
